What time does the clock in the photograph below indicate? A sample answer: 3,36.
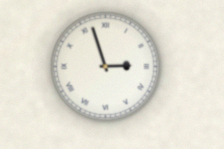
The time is 2,57
